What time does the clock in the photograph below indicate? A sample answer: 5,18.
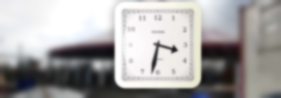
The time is 3,32
